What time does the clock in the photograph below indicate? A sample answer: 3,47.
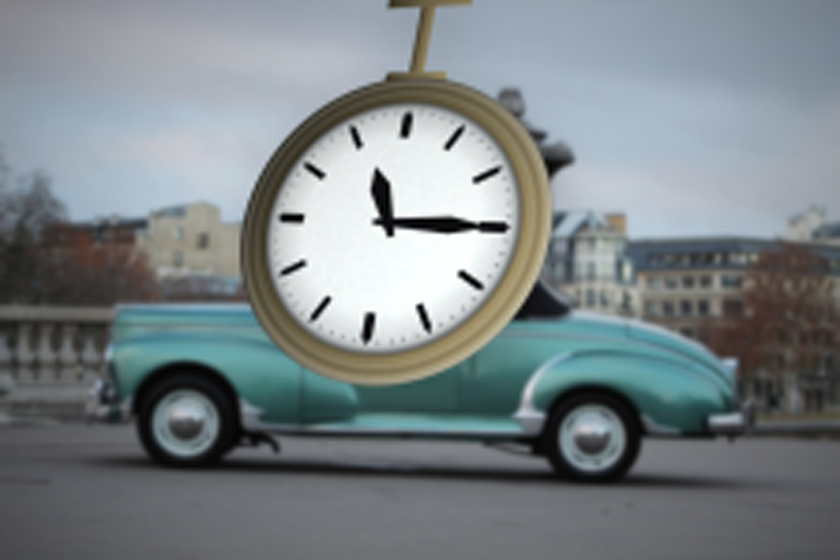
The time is 11,15
